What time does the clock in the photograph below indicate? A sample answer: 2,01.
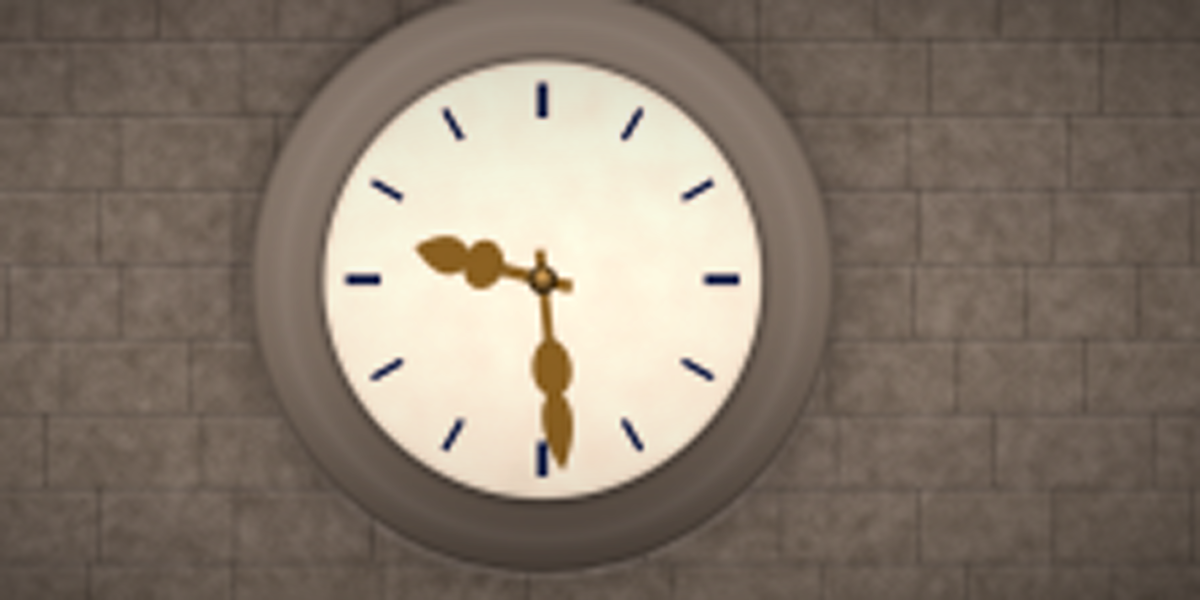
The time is 9,29
